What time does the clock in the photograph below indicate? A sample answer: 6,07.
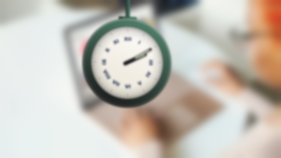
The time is 2,10
